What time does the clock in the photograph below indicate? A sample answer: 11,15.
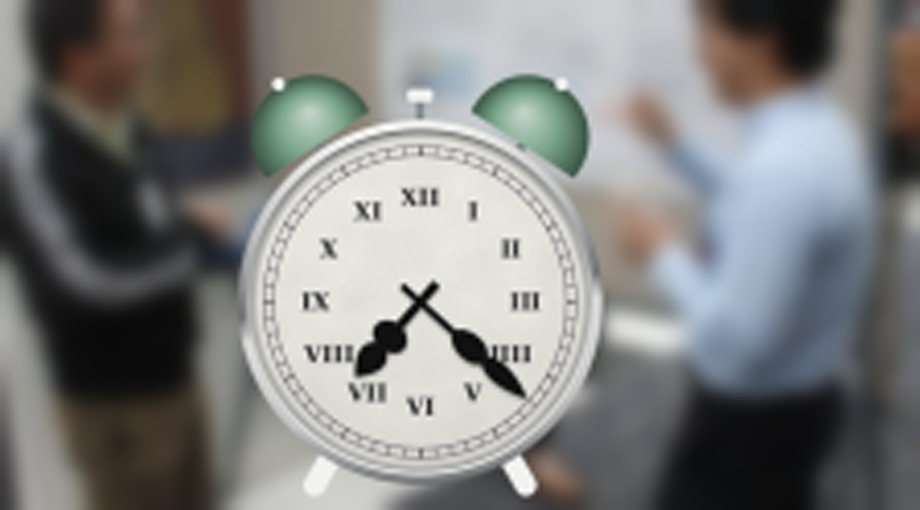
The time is 7,22
